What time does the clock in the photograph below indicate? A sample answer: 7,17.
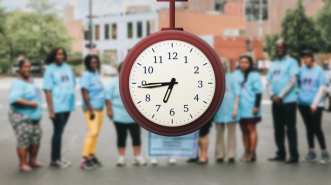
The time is 6,44
